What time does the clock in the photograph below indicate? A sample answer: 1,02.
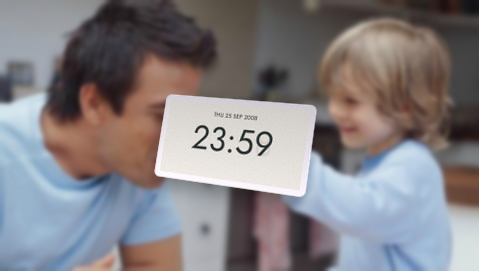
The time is 23,59
